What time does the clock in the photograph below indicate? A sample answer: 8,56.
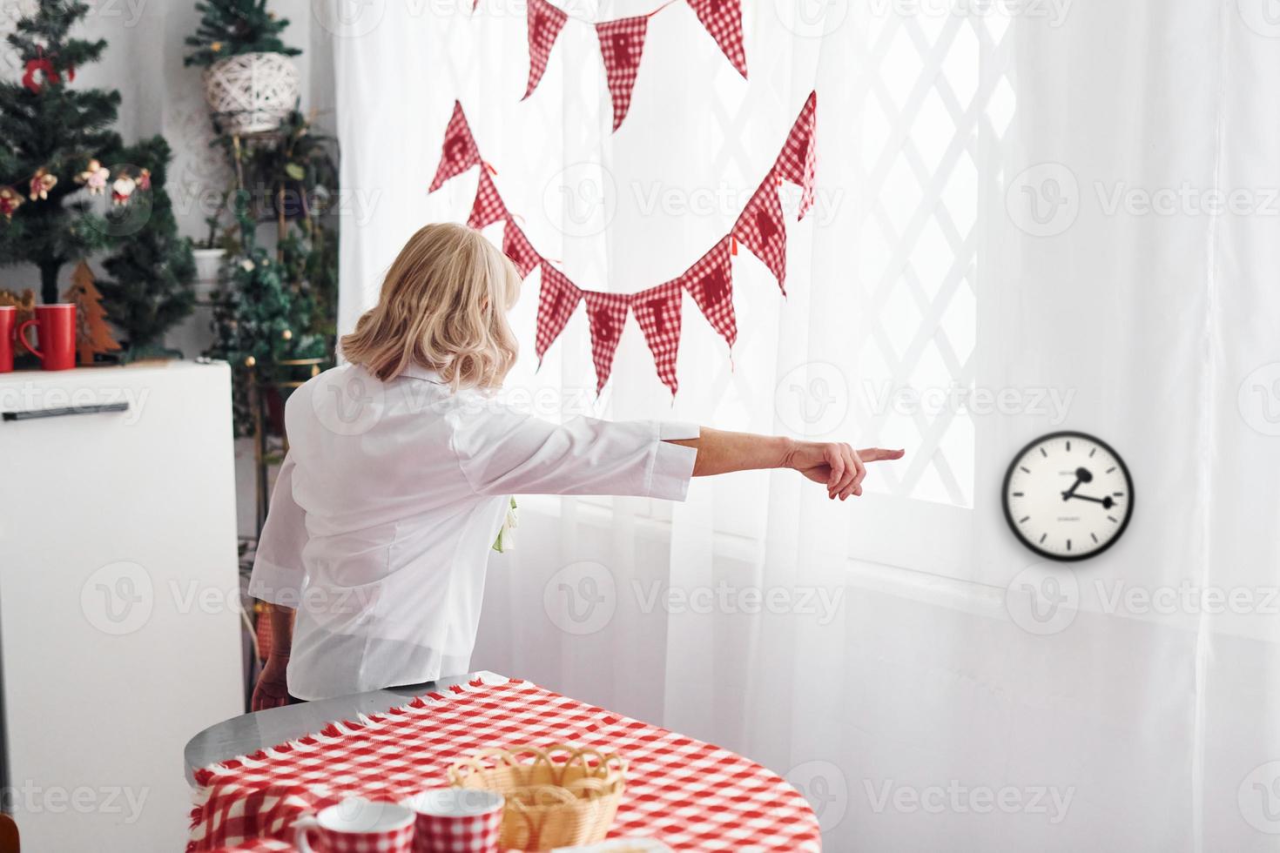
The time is 1,17
